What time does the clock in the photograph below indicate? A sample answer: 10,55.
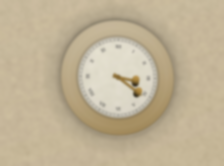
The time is 3,21
